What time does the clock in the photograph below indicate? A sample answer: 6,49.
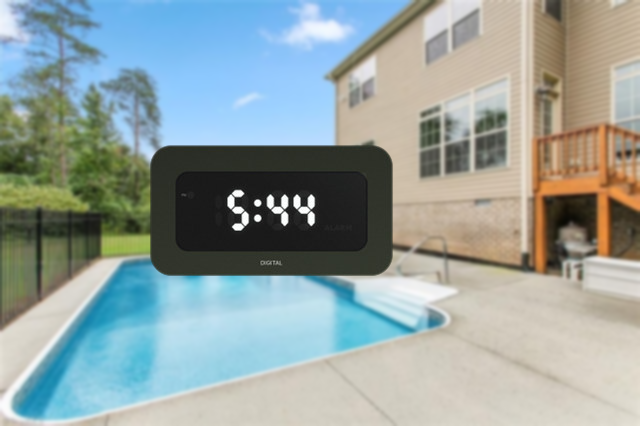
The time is 5,44
